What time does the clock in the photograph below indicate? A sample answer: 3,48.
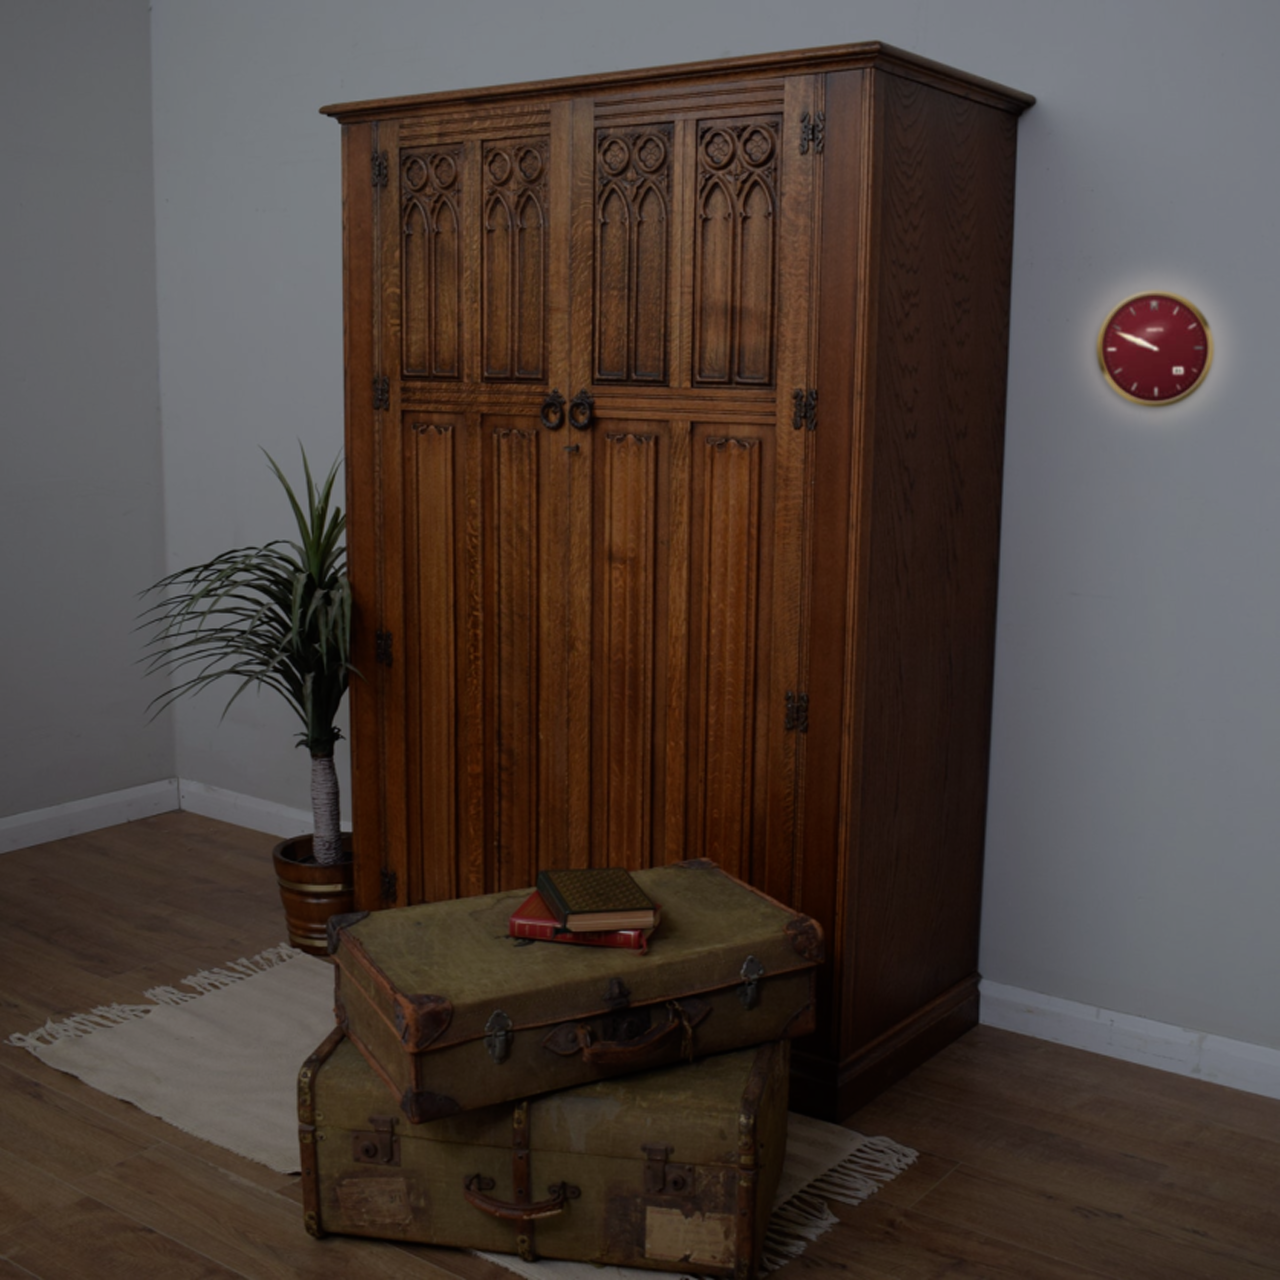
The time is 9,49
